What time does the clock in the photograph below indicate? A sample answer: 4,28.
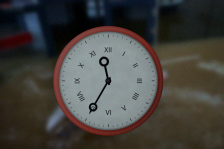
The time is 11,35
